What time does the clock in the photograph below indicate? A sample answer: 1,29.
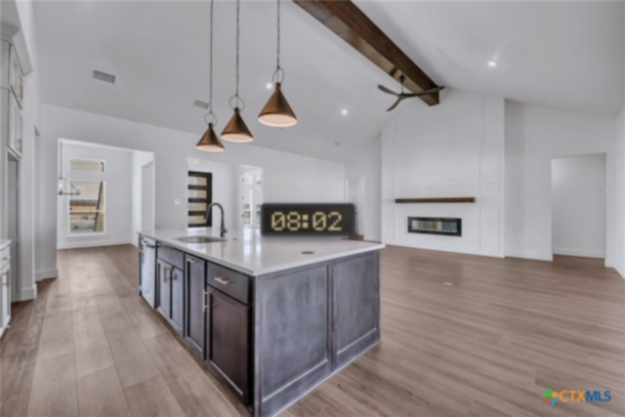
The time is 8,02
